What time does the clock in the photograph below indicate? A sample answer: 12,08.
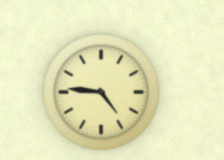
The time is 4,46
